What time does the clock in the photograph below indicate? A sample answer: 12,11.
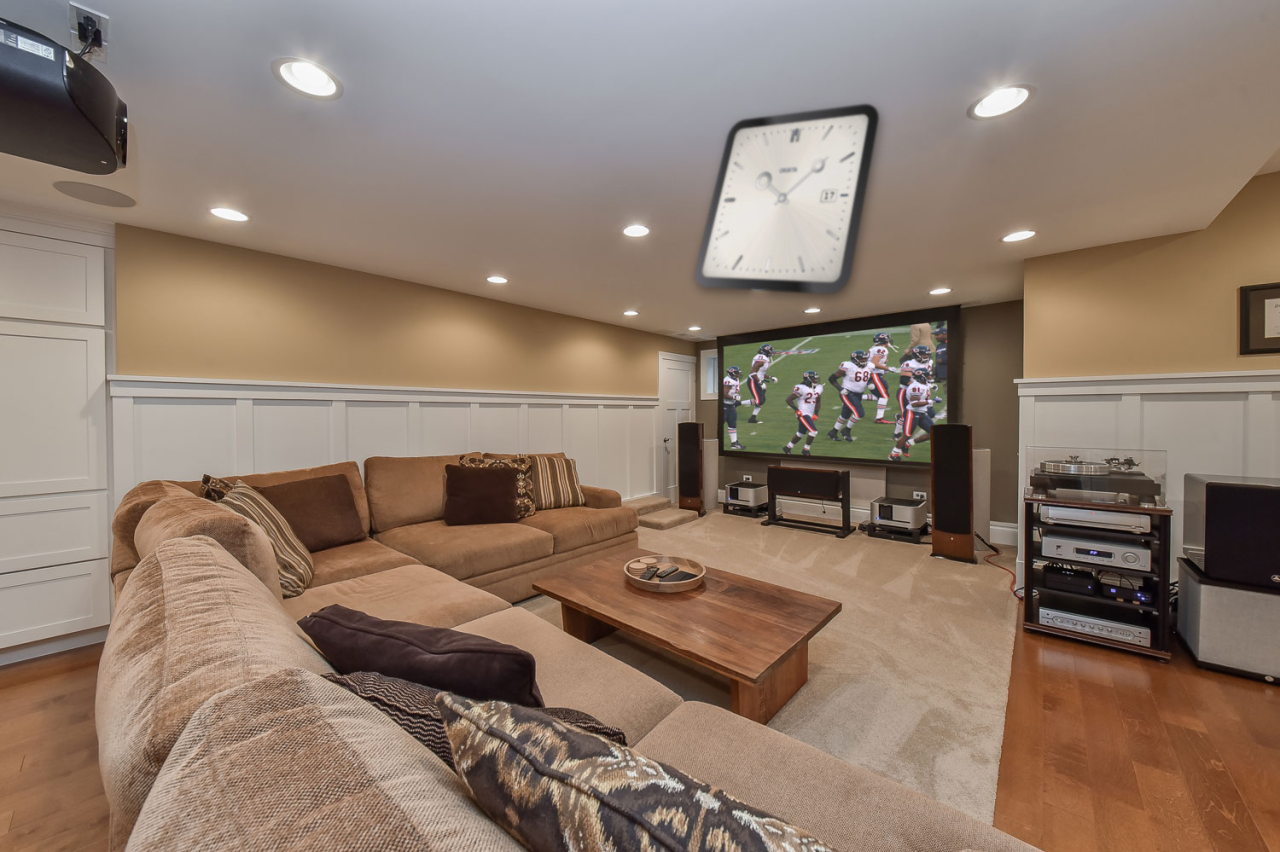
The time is 10,08
